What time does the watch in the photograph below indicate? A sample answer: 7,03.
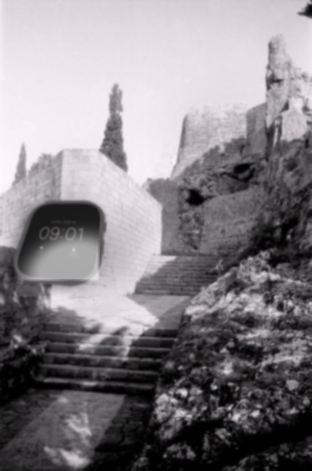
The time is 9,01
